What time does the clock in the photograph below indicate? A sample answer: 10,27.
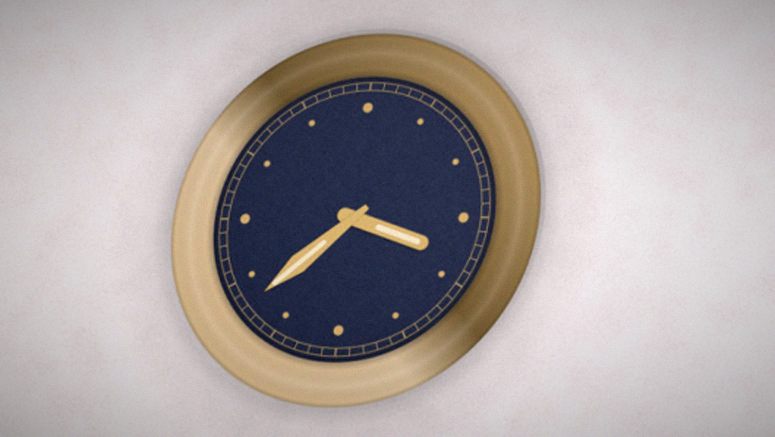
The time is 3,38
